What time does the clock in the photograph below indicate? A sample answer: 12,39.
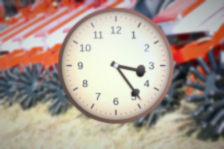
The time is 3,24
